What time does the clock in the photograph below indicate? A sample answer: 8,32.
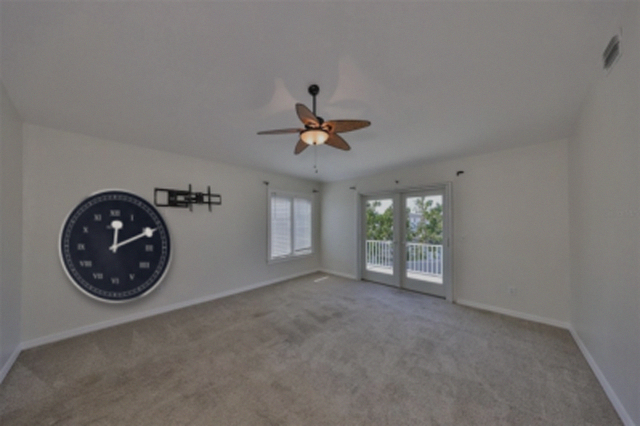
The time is 12,11
